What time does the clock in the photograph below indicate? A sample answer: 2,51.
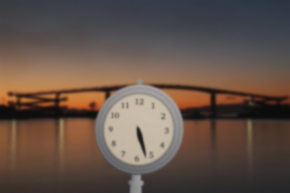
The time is 5,27
